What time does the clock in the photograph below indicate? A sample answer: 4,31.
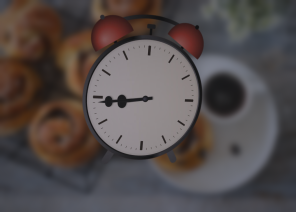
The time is 8,44
